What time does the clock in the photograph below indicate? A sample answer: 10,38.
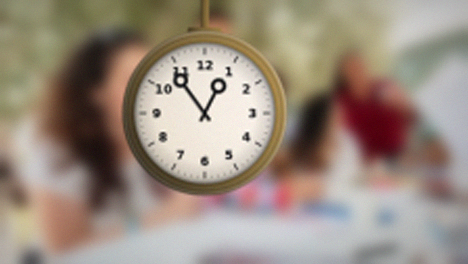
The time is 12,54
